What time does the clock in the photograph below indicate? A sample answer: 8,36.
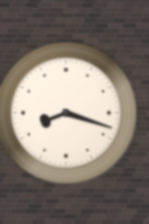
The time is 8,18
